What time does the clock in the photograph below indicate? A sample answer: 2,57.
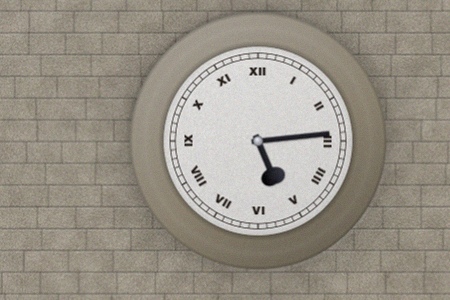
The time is 5,14
